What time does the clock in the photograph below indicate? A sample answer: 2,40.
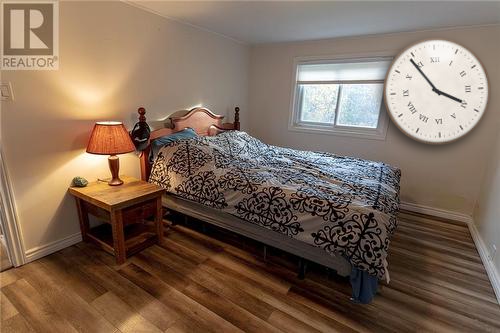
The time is 3,54
